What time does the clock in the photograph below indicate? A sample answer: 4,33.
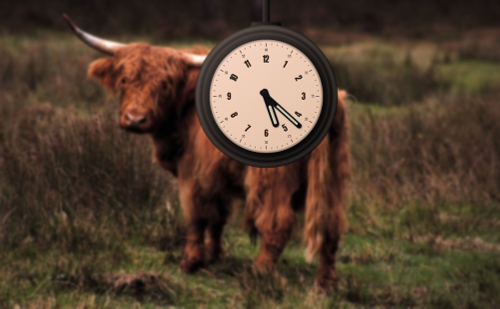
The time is 5,22
